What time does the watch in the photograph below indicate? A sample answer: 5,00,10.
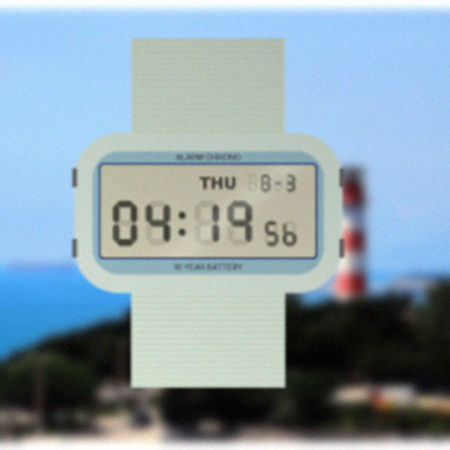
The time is 4,19,56
